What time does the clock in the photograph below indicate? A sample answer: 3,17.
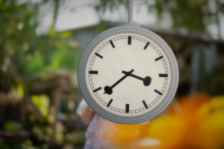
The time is 3,38
